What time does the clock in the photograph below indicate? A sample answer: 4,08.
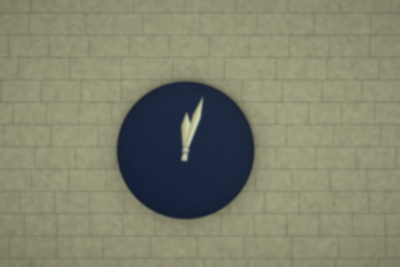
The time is 12,03
